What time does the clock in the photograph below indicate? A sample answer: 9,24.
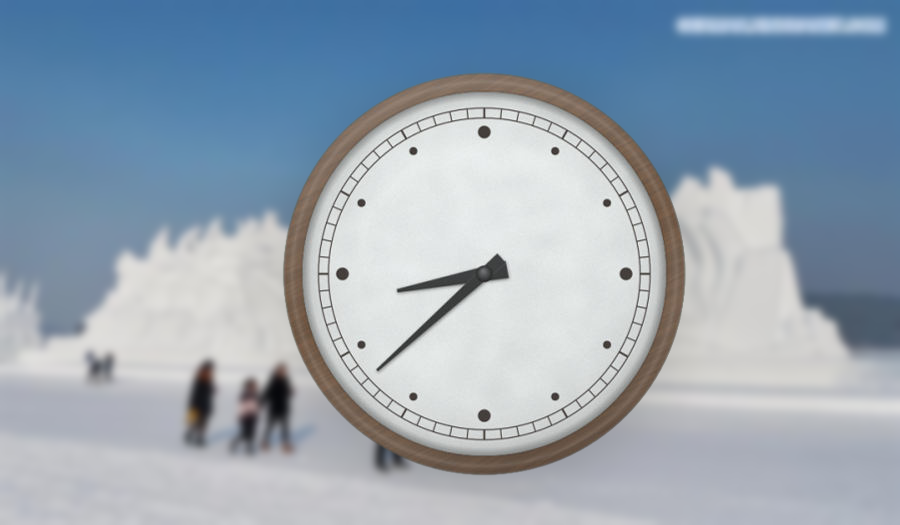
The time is 8,38
